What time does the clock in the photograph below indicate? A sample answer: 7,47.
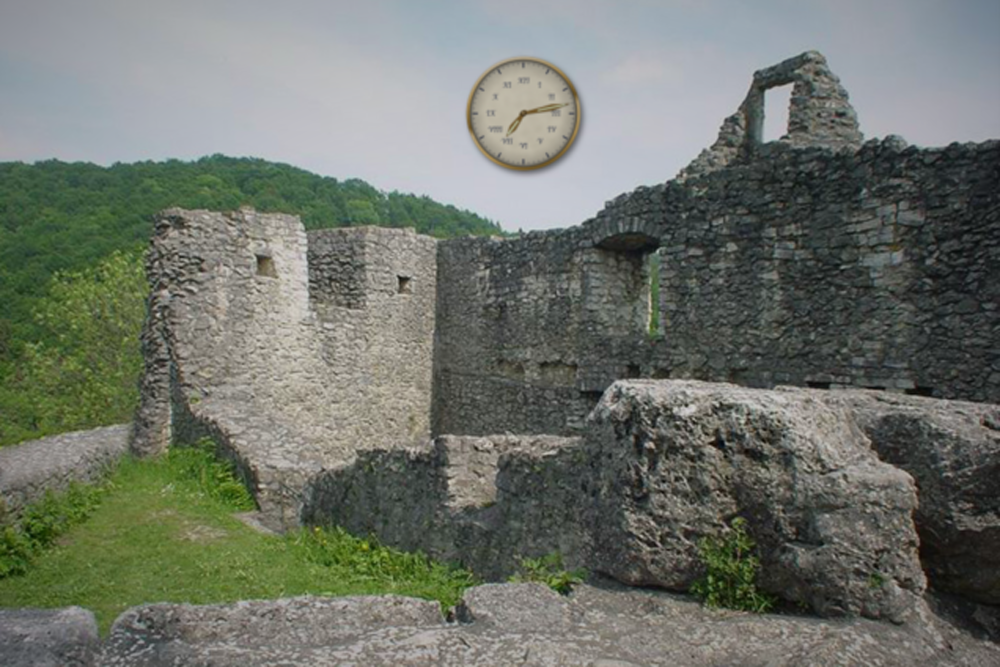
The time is 7,13
